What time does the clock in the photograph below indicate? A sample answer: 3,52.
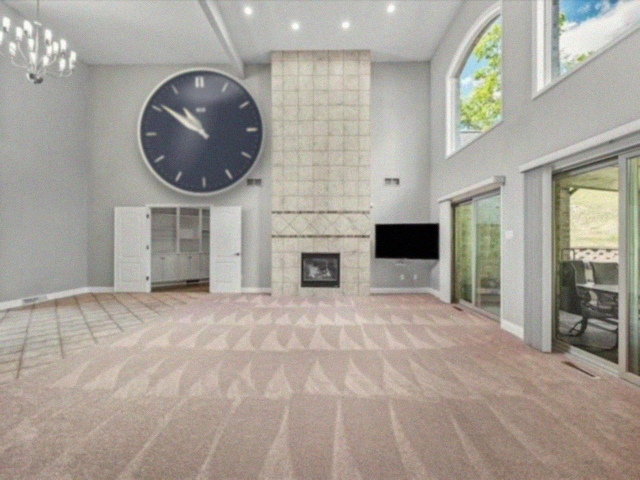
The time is 10,51
